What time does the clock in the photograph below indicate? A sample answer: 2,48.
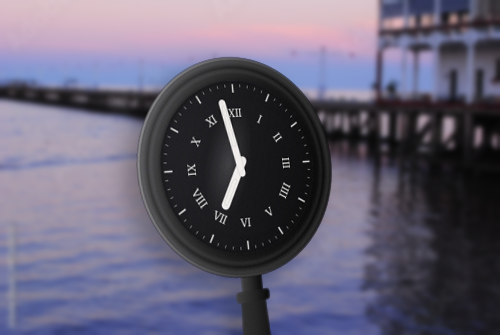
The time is 6,58
